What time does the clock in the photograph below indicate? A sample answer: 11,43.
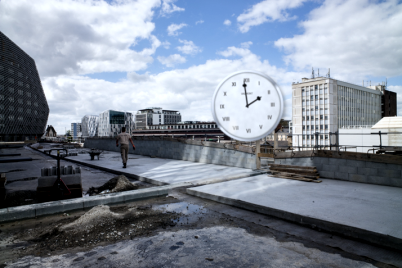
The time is 1,59
